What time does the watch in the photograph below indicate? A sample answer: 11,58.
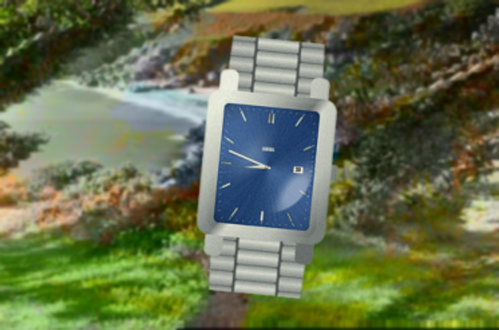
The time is 8,48
